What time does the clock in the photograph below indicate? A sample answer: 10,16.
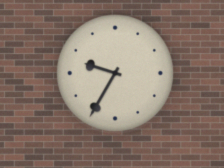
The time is 9,35
